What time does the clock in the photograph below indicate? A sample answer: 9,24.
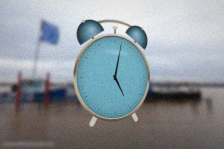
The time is 5,02
